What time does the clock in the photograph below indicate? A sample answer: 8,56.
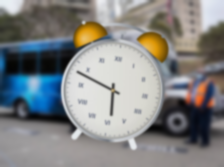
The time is 5,48
